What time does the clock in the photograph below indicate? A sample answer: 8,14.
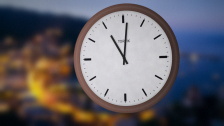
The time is 11,01
